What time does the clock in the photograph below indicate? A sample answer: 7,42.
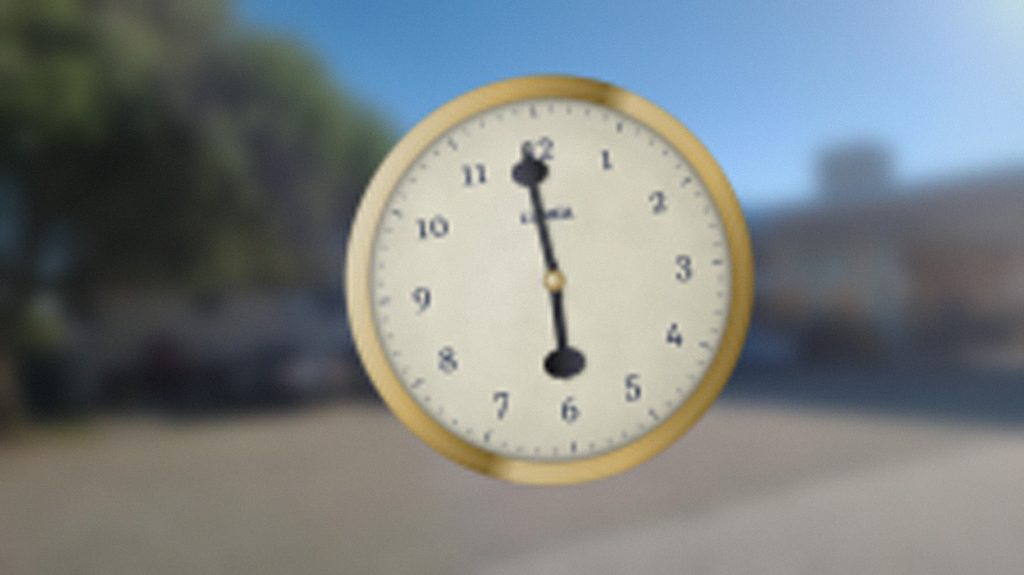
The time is 5,59
